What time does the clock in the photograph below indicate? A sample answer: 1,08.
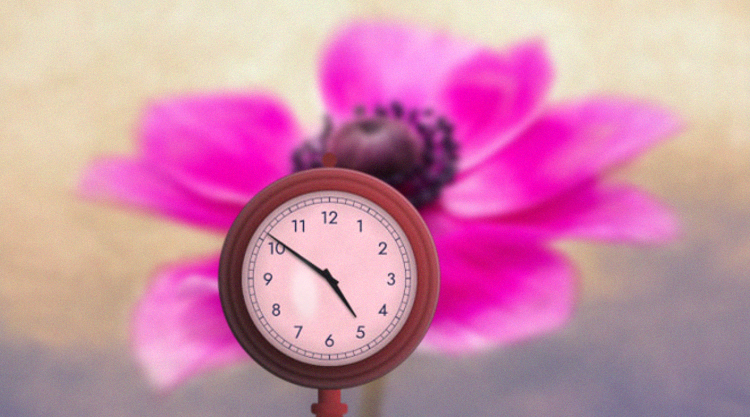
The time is 4,51
